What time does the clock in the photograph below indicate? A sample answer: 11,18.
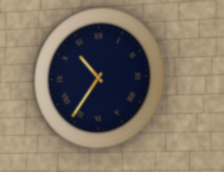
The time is 10,36
